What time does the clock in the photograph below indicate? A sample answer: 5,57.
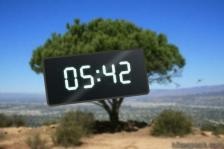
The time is 5,42
